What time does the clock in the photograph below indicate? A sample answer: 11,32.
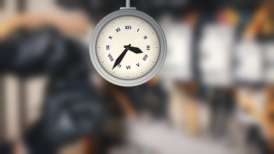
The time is 3,36
